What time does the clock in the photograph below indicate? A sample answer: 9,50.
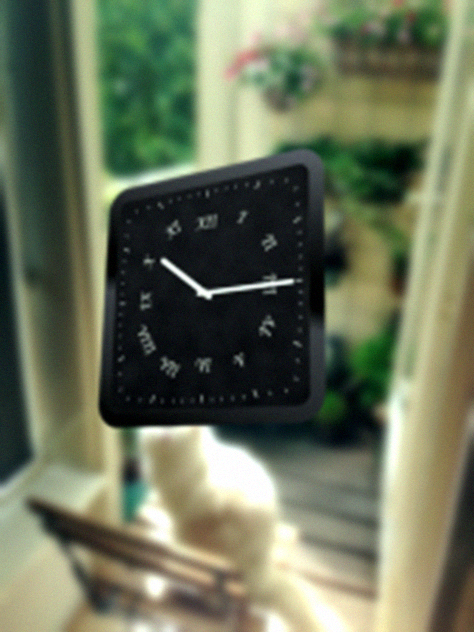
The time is 10,15
